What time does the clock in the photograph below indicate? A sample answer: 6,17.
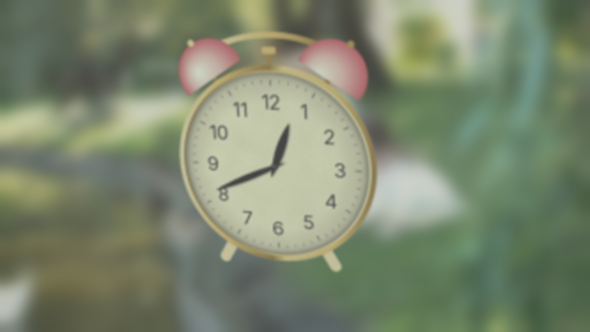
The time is 12,41
